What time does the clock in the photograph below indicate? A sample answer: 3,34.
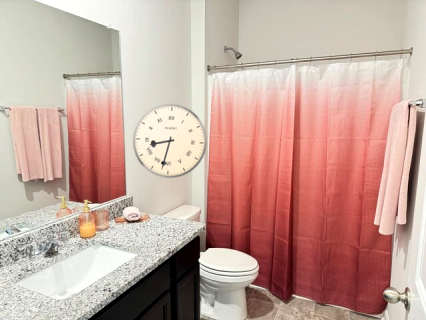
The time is 8,32
